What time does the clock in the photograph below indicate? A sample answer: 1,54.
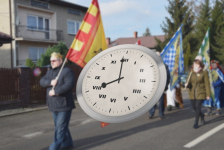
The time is 7,59
